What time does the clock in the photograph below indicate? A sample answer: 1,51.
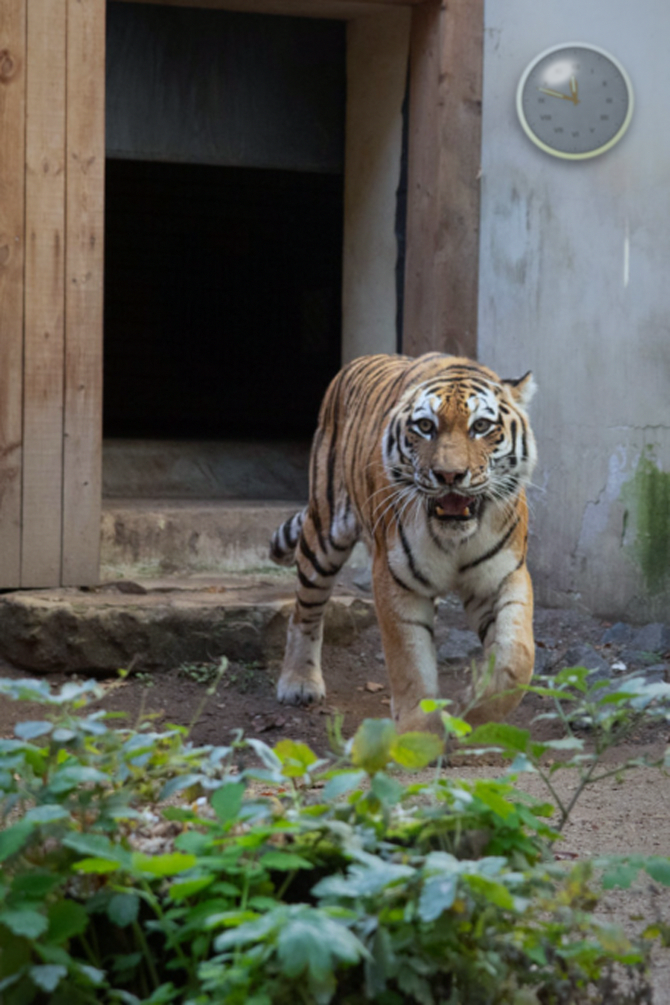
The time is 11,48
